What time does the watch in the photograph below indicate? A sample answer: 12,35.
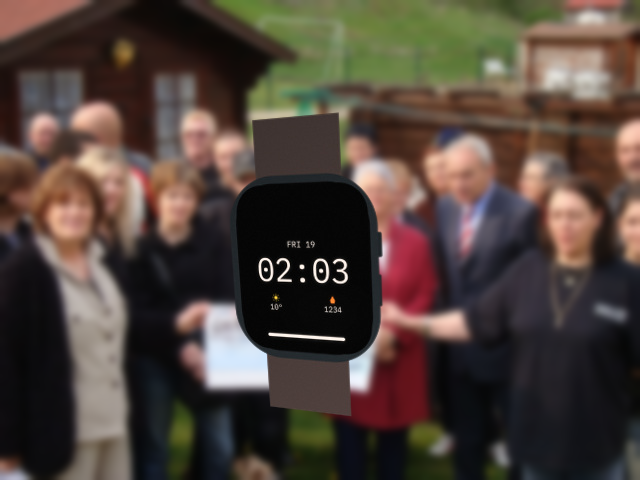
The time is 2,03
